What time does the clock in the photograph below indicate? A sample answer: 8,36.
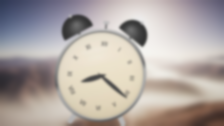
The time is 8,21
